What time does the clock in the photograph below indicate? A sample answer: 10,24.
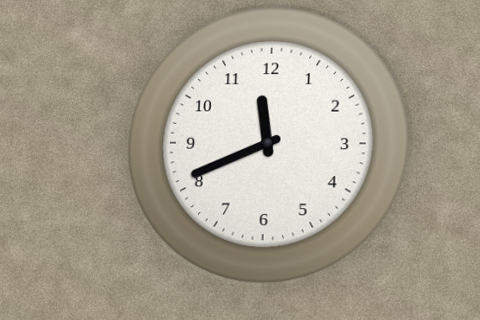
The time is 11,41
